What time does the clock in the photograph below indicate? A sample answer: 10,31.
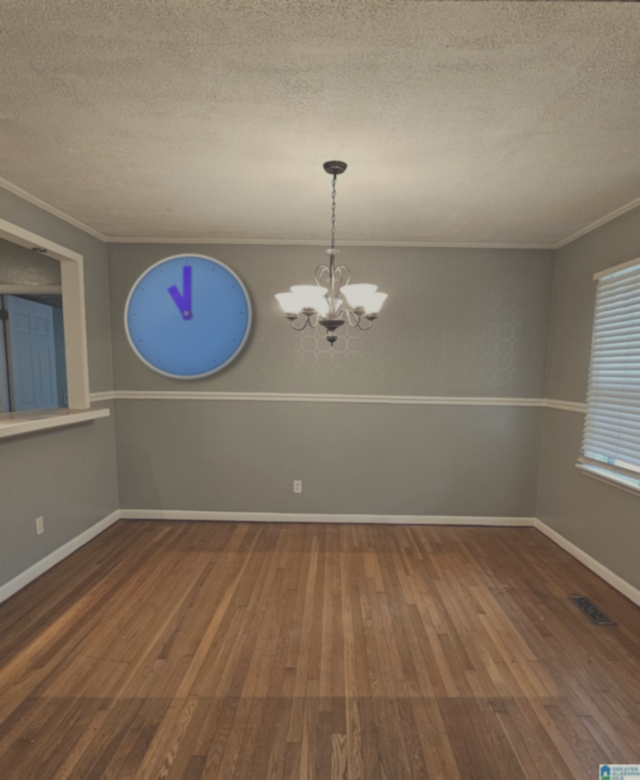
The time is 11,00
